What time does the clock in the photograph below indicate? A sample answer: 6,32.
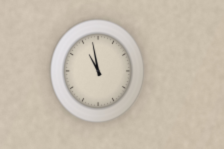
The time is 10,58
